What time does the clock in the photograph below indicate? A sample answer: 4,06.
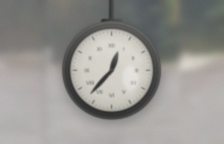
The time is 12,37
